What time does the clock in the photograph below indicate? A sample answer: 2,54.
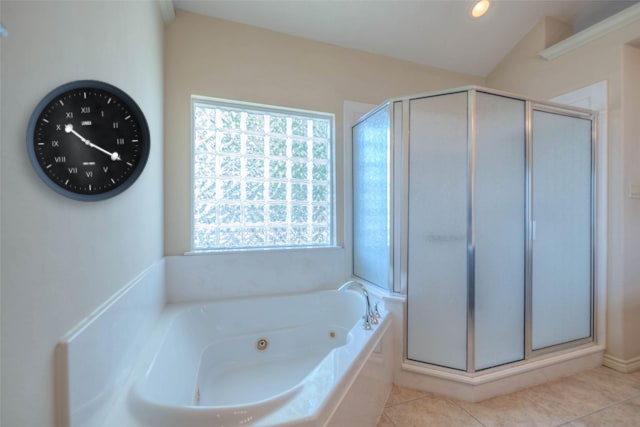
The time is 10,20
